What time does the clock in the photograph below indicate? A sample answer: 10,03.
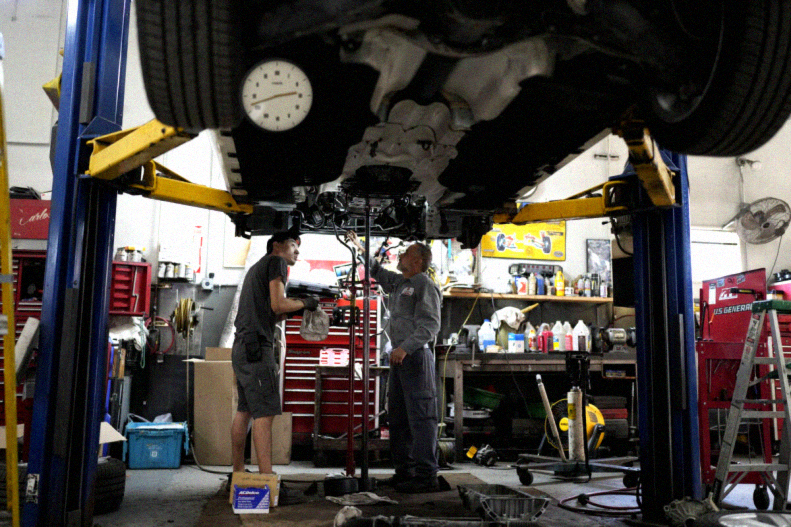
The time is 2,42
